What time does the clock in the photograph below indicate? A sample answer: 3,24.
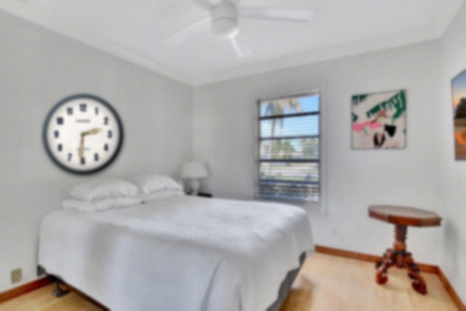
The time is 2,31
